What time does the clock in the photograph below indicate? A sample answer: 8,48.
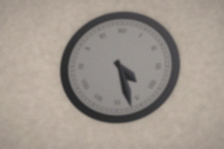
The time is 4,27
